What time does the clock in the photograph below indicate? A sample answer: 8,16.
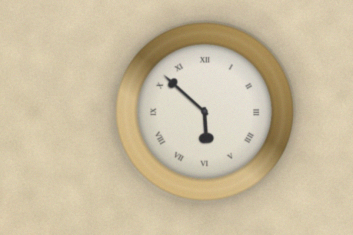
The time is 5,52
